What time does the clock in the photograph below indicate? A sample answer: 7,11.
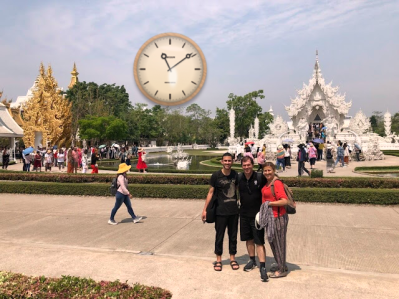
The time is 11,09
